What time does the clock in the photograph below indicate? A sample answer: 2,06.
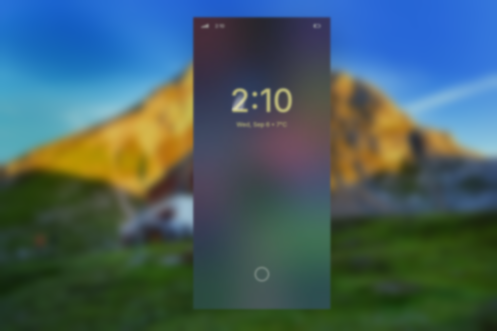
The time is 2,10
